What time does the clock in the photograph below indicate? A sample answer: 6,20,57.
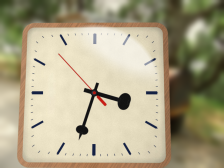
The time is 3,32,53
